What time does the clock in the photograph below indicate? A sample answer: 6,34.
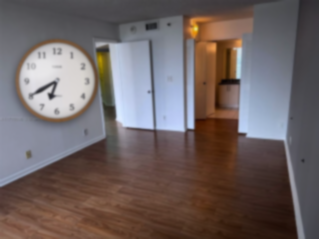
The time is 6,40
